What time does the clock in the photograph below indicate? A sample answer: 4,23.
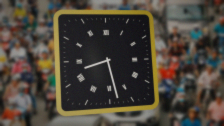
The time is 8,28
